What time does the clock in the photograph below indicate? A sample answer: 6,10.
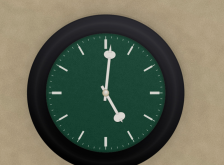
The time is 5,01
